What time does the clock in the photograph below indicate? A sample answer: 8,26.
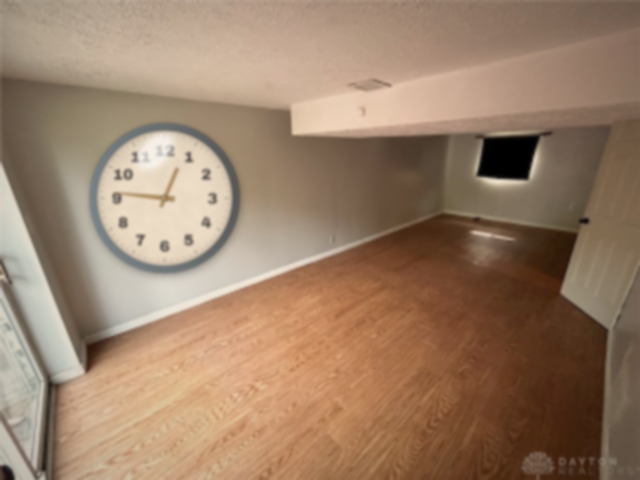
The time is 12,46
